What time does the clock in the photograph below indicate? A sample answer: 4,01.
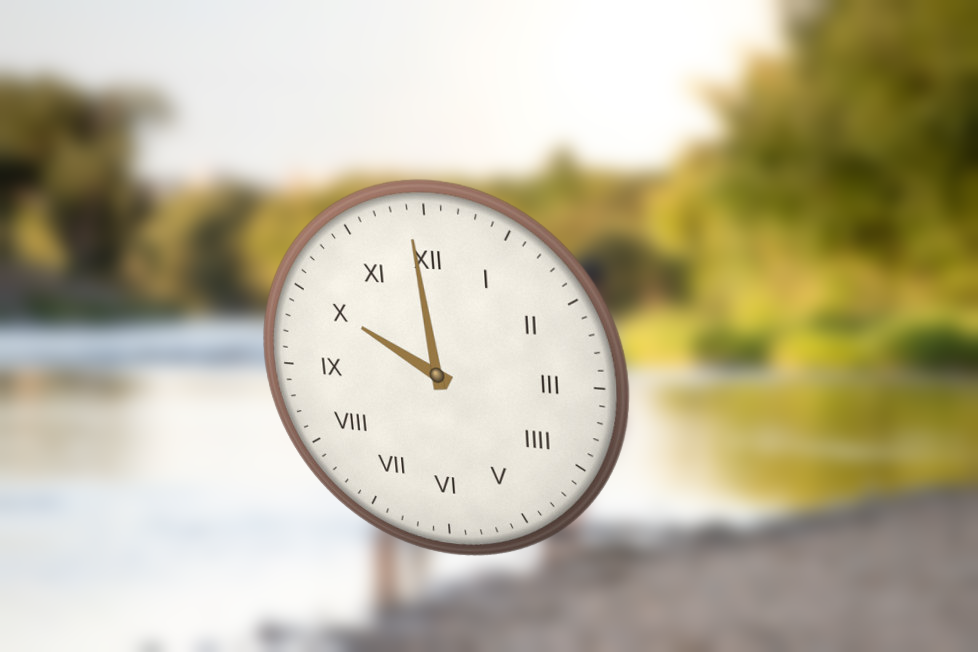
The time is 9,59
